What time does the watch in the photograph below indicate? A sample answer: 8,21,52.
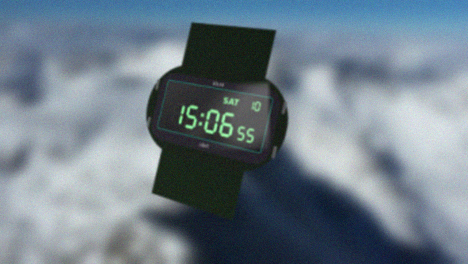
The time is 15,06,55
